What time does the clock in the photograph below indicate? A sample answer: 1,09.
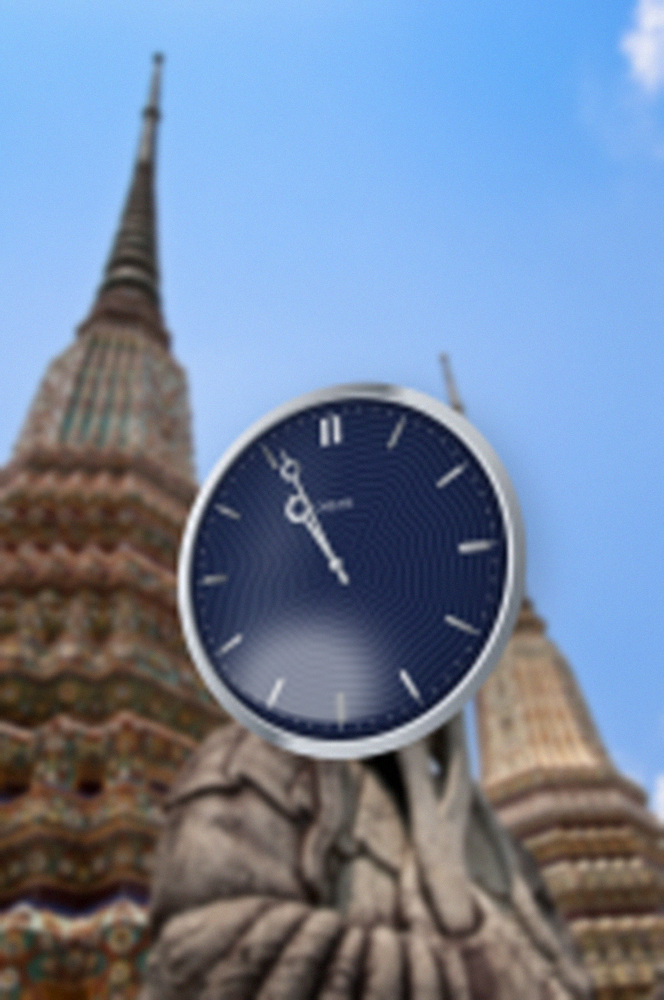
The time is 10,56
